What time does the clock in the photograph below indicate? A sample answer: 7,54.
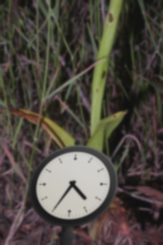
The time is 4,35
